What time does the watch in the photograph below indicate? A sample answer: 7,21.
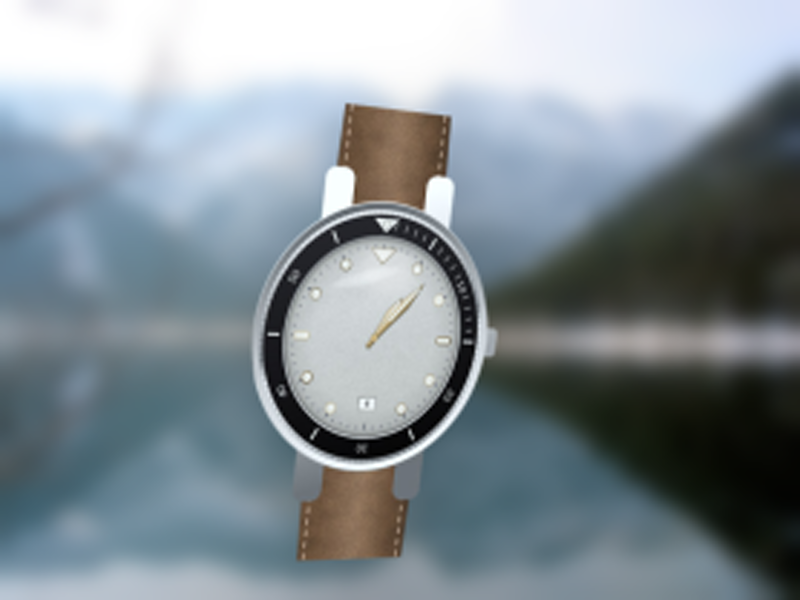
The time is 1,07
